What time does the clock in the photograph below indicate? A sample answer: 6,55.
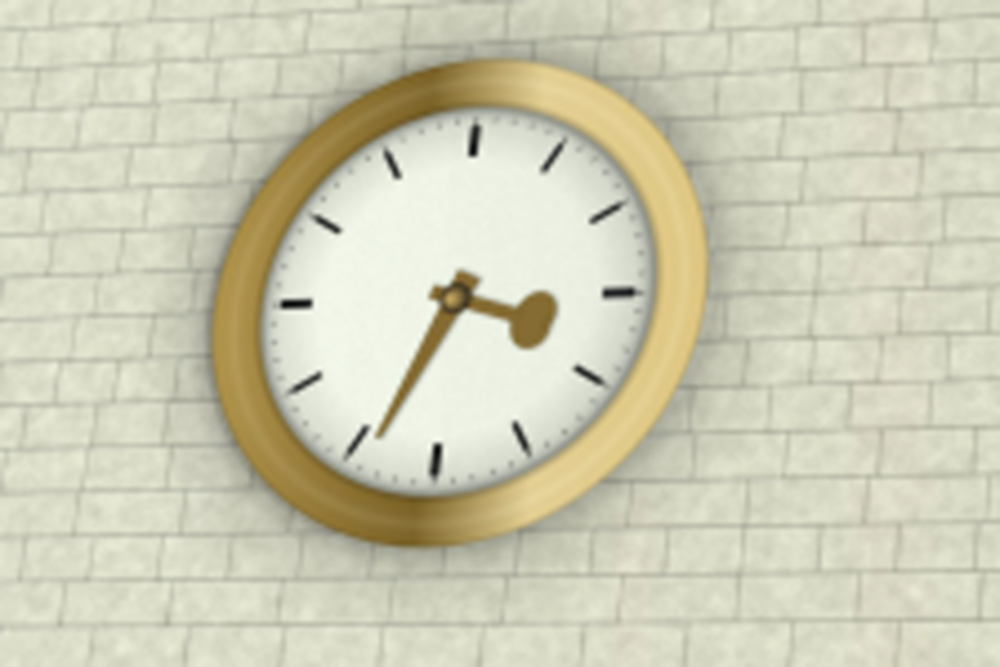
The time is 3,34
